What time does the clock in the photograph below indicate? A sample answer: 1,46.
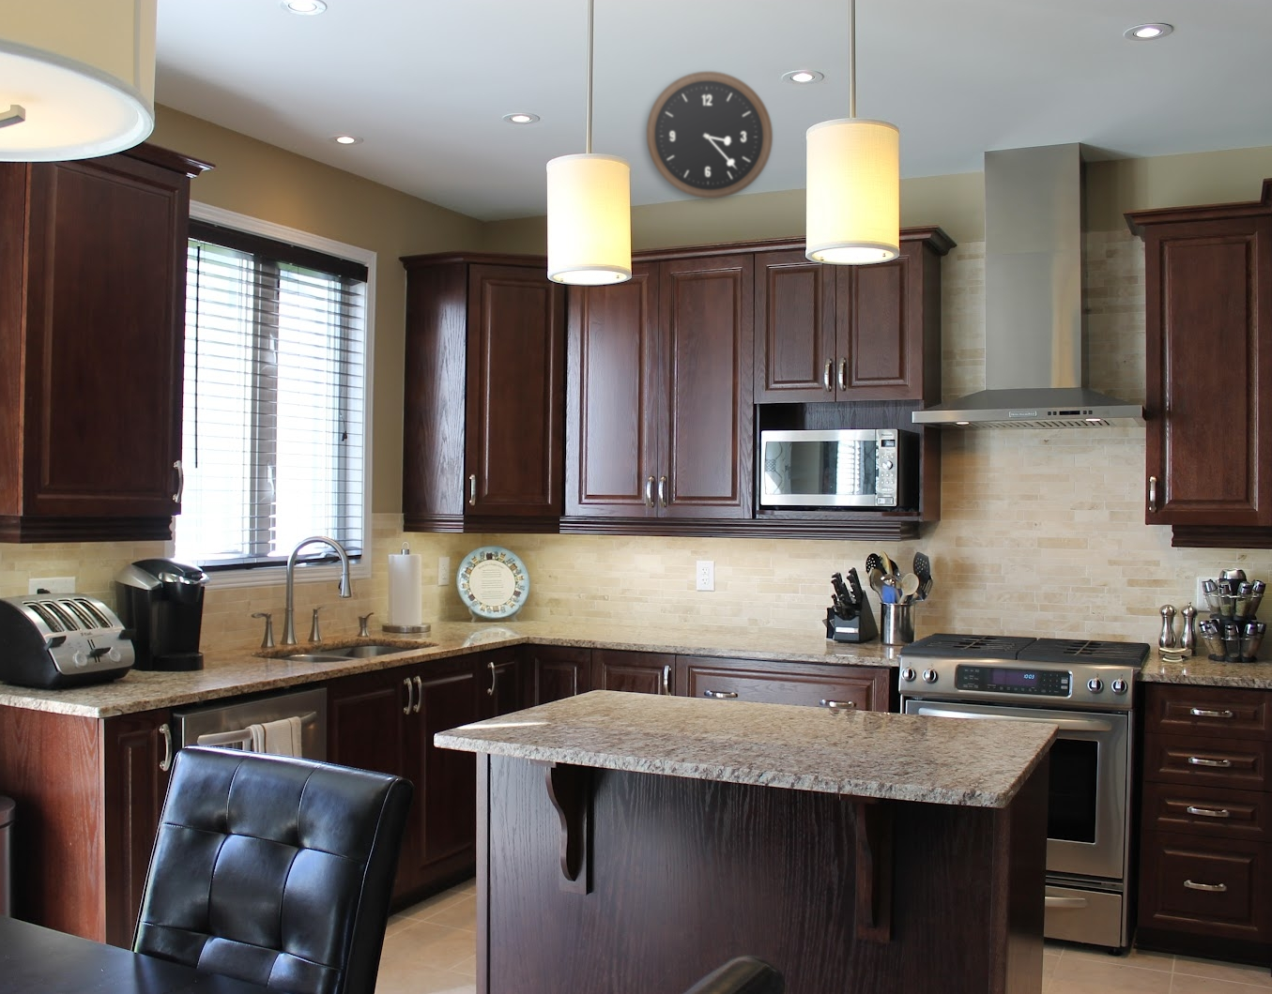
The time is 3,23
